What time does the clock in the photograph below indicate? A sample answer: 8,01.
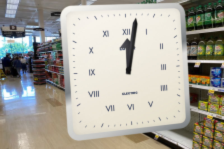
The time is 12,02
